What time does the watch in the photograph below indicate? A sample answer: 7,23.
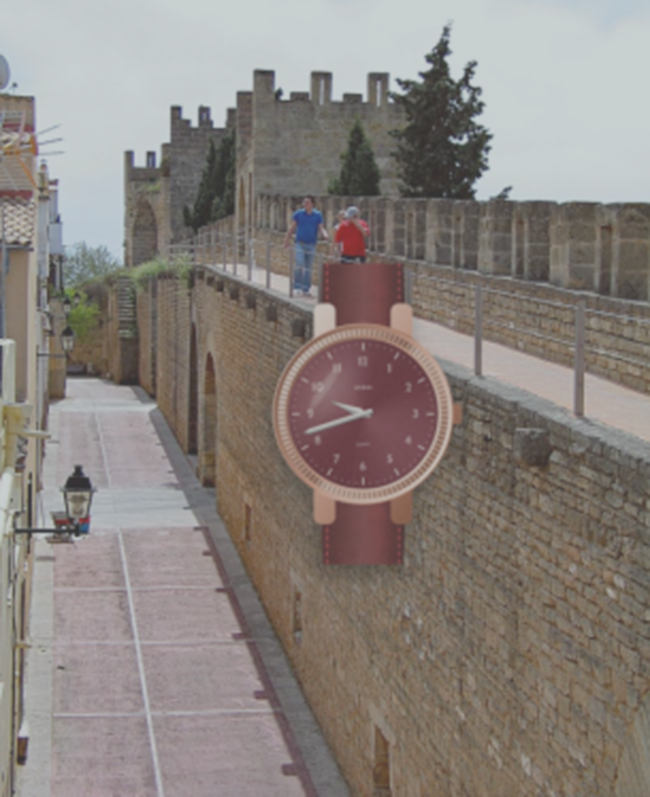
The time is 9,42
